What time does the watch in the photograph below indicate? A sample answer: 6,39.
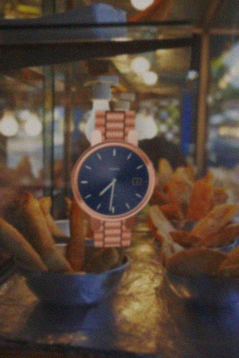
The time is 7,31
